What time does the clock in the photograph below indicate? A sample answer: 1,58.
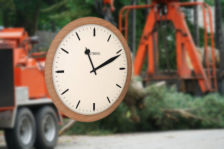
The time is 11,11
